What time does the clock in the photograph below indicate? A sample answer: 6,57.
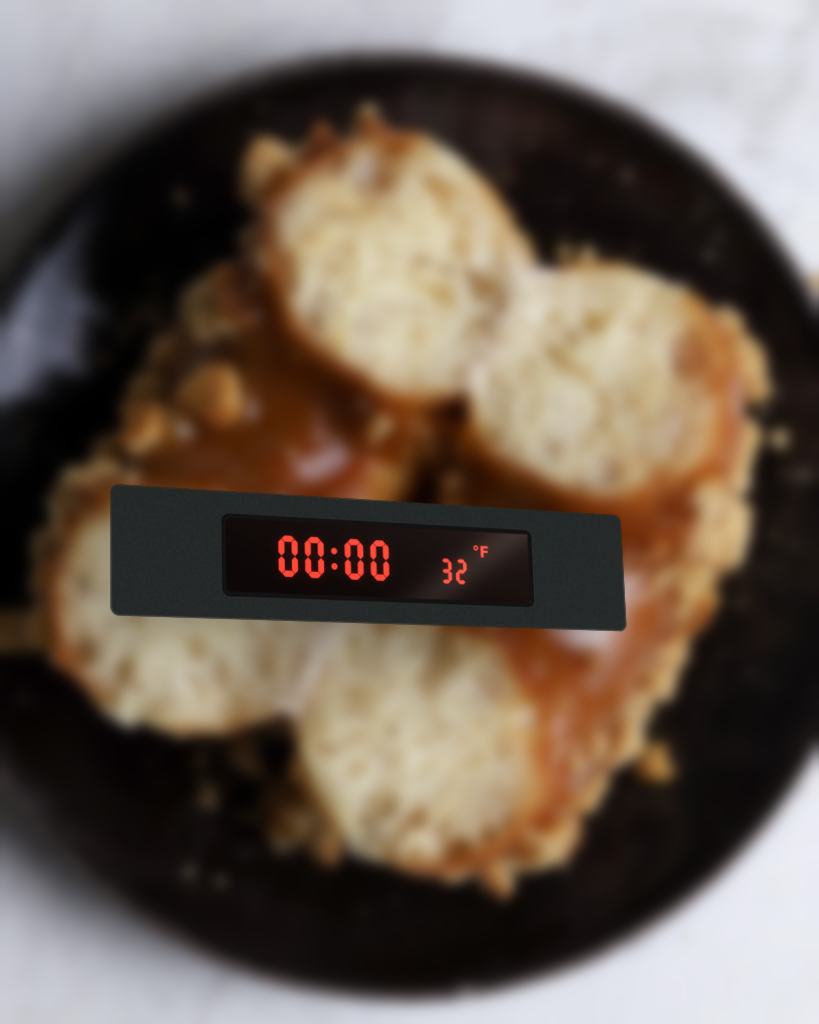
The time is 0,00
